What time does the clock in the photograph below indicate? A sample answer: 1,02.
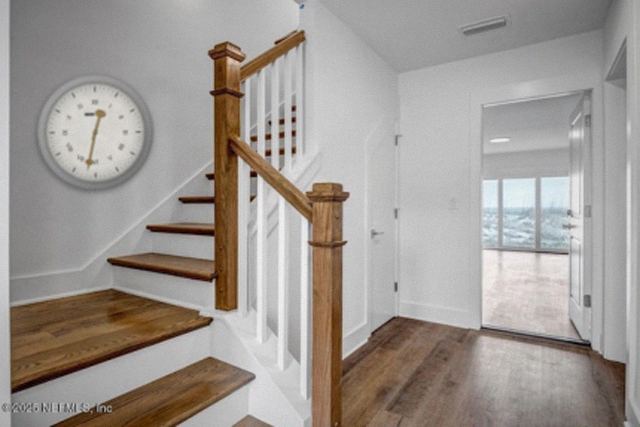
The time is 12,32
